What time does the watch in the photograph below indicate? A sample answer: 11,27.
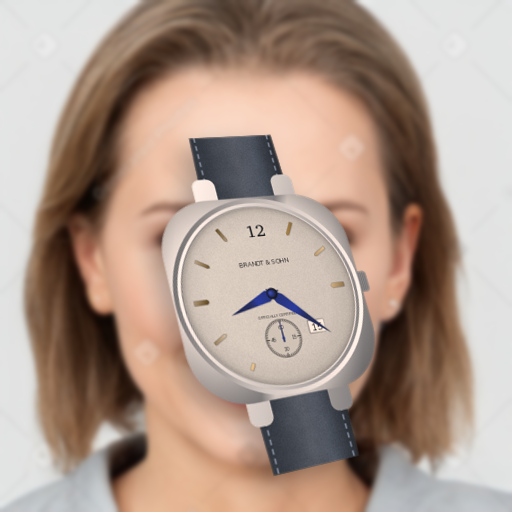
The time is 8,22
